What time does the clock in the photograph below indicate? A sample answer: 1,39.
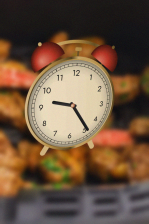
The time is 9,24
